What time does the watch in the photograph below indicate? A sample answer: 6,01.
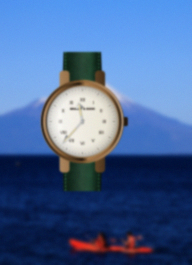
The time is 11,37
